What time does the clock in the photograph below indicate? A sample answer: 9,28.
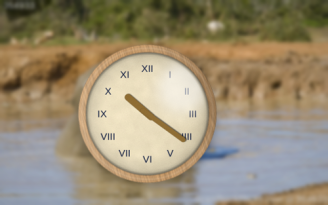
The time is 10,21
